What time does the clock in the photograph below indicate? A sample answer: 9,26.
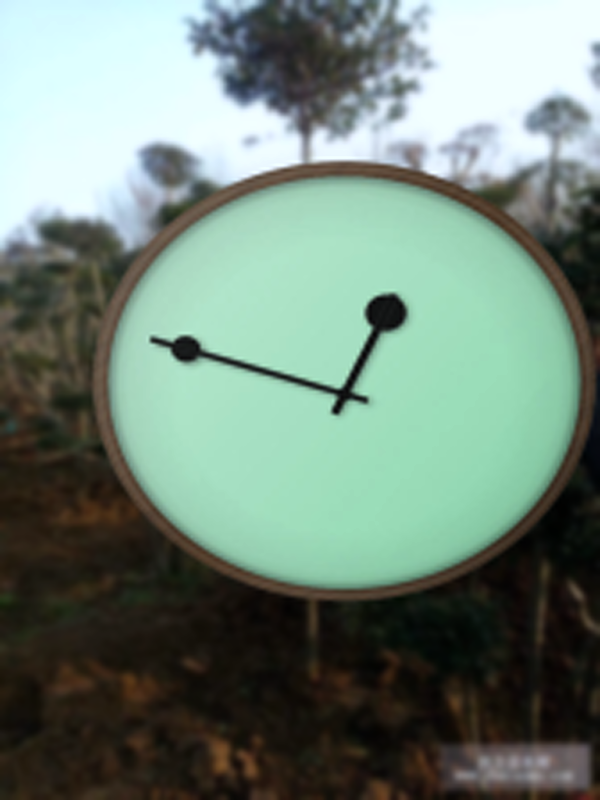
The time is 12,48
